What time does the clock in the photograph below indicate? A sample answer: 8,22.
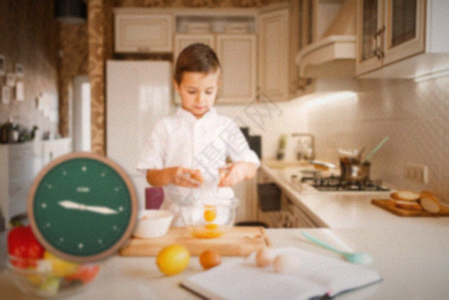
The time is 9,16
